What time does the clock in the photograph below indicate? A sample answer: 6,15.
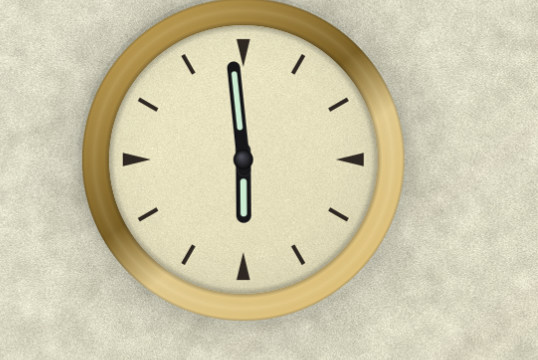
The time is 5,59
